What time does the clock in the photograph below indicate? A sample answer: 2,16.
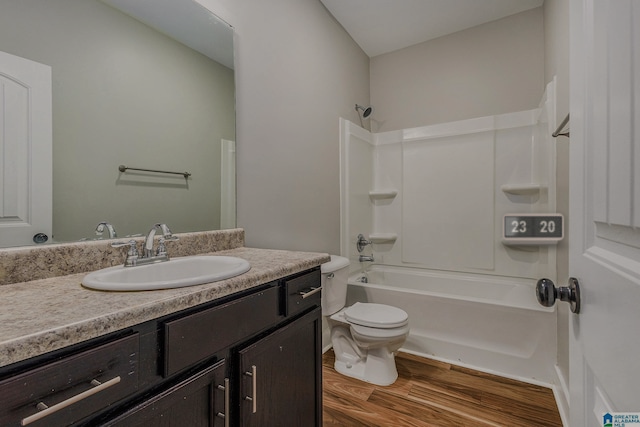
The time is 23,20
